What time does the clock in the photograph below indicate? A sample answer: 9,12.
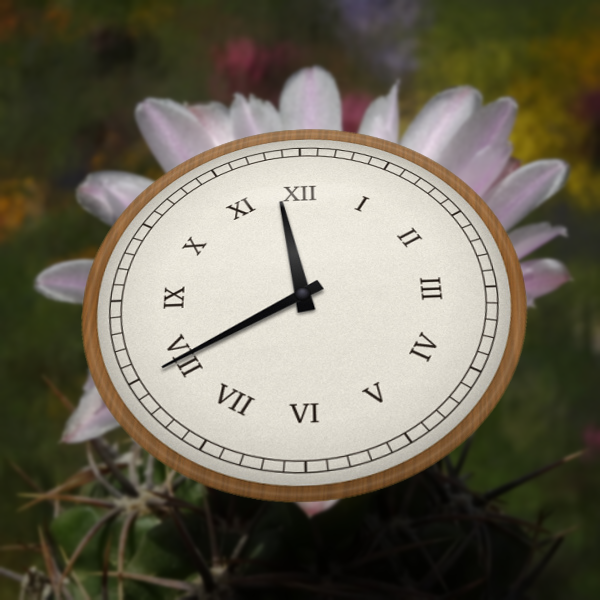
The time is 11,40
